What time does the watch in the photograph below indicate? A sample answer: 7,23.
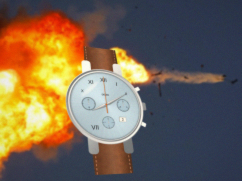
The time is 8,10
